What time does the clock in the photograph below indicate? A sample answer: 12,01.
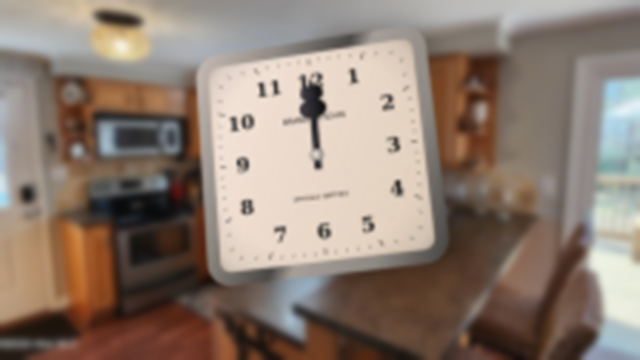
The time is 12,00
